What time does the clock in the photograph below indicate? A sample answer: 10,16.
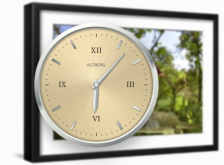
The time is 6,07
